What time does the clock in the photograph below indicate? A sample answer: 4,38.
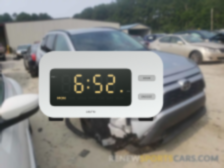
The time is 6,52
